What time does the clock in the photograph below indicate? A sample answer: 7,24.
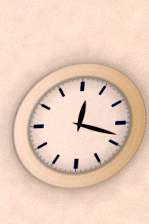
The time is 12,18
